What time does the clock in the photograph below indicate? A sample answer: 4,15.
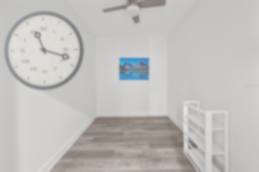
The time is 11,18
